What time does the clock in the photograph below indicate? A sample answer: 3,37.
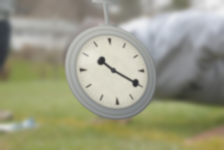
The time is 10,20
